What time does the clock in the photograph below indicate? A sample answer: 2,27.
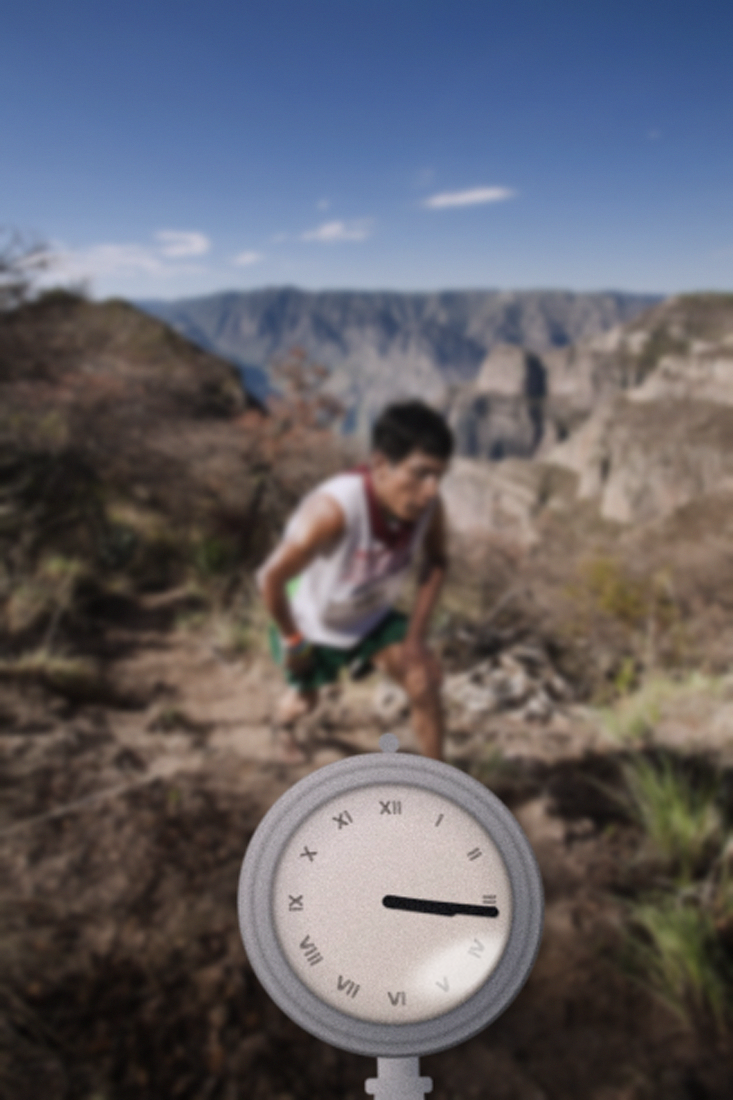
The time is 3,16
